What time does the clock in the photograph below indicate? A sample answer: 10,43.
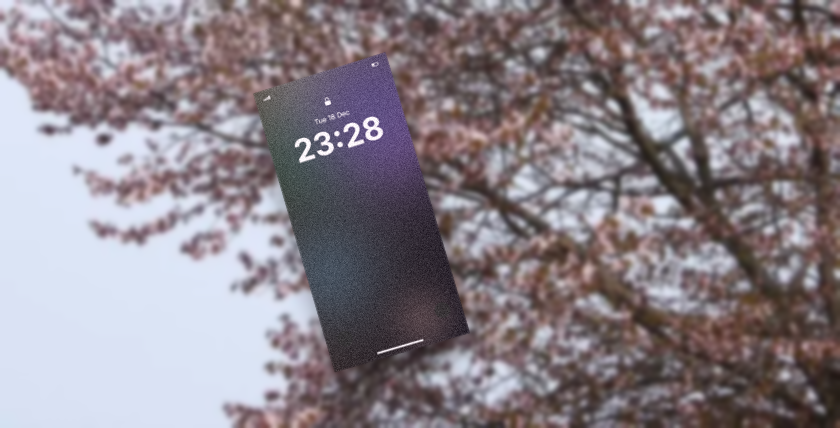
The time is 23,28
